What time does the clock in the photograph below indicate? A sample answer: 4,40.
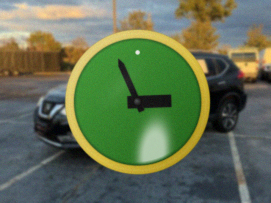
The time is 2,56
